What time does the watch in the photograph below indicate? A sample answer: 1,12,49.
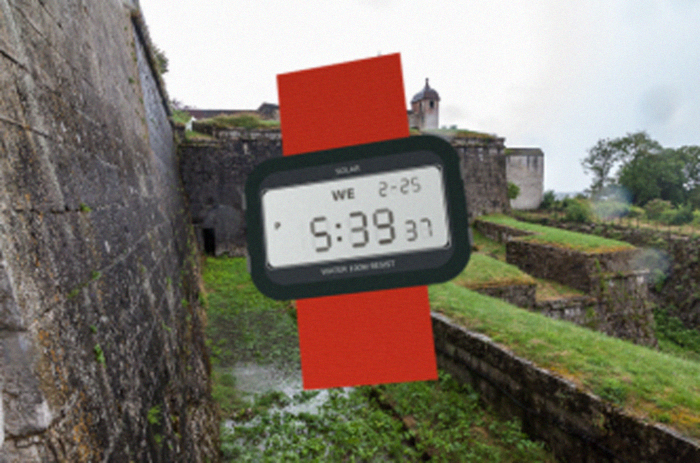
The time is 5,39,37
